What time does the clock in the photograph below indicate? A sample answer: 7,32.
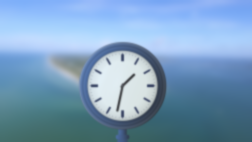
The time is 1,32
